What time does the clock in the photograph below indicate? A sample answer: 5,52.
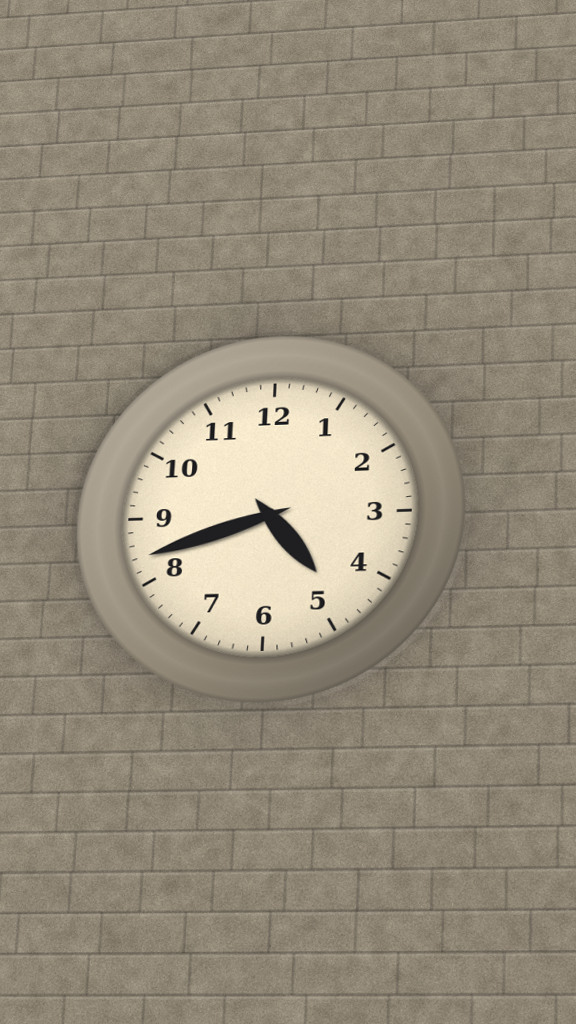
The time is 4,42
